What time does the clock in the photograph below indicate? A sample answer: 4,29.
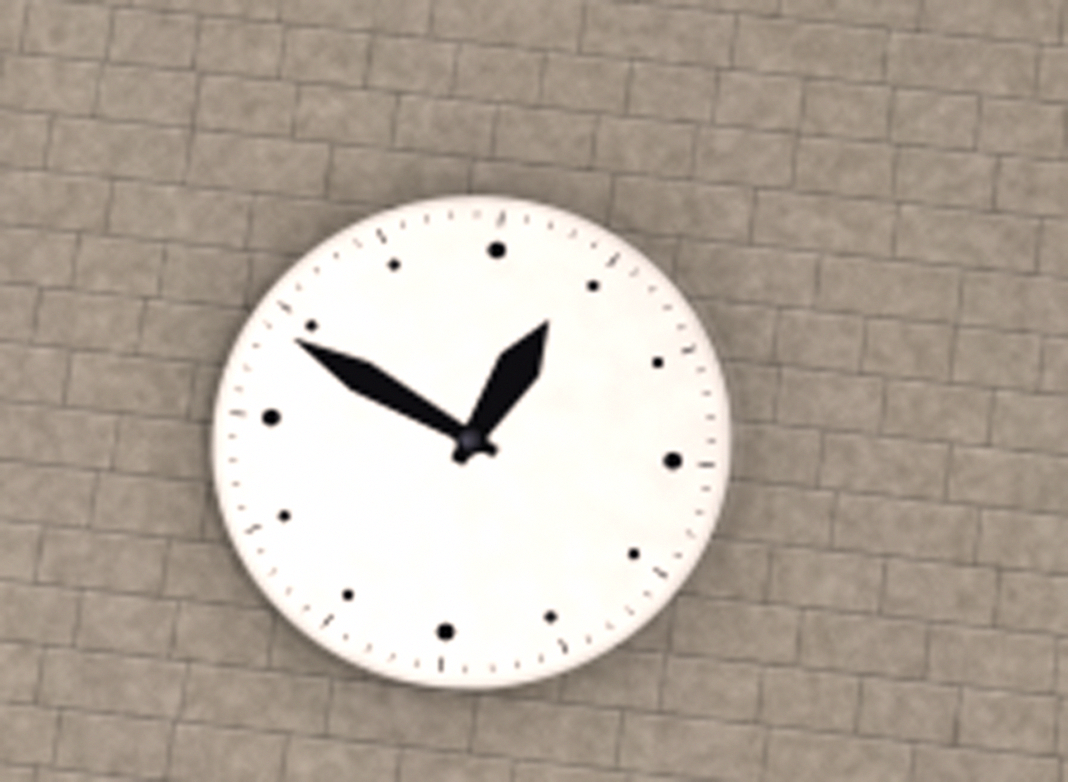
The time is 12,49
